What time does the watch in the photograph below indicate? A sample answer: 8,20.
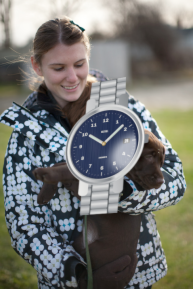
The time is 10,08
